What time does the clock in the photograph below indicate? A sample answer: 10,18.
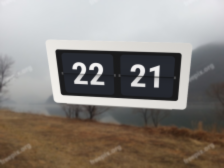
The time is 22,21
